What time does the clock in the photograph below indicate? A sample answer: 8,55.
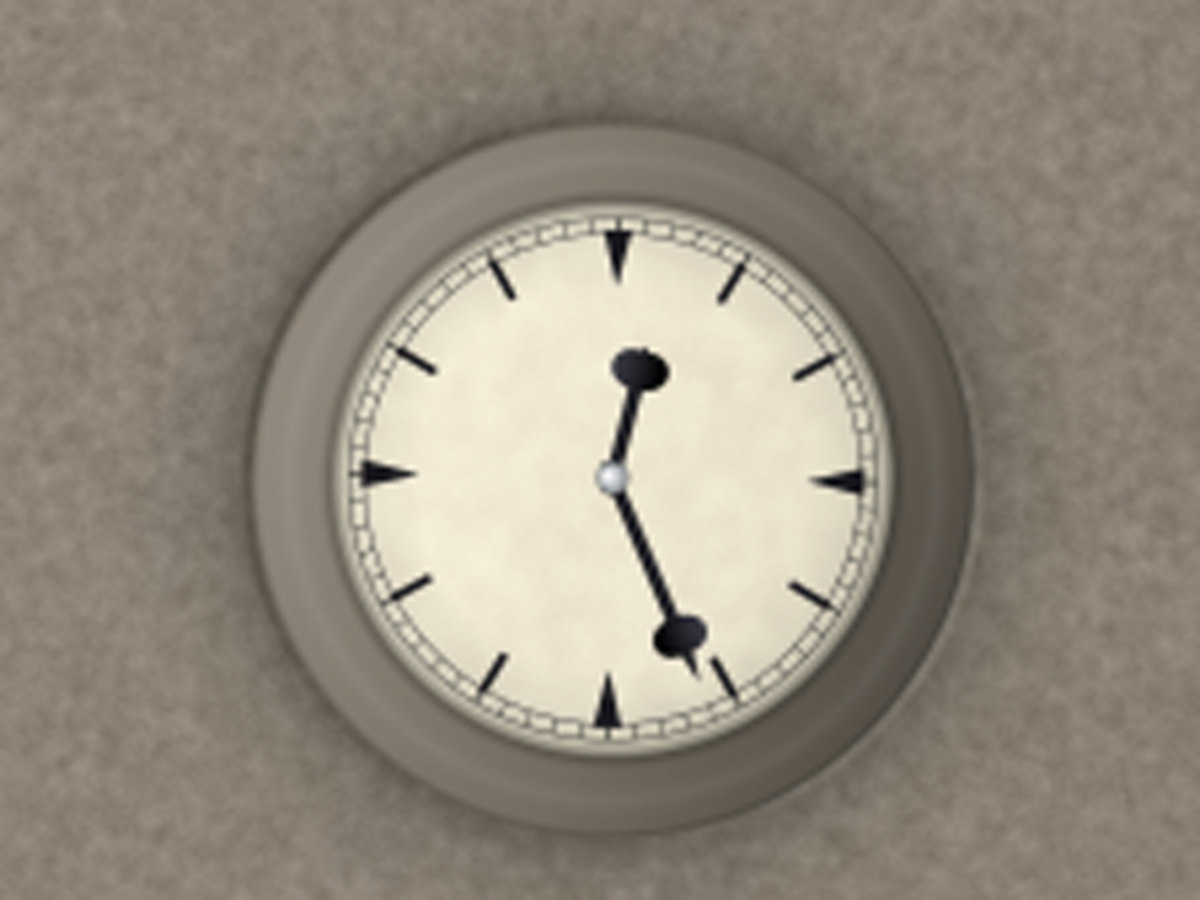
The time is 12,26
